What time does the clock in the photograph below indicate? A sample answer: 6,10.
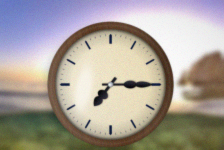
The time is 7,15
